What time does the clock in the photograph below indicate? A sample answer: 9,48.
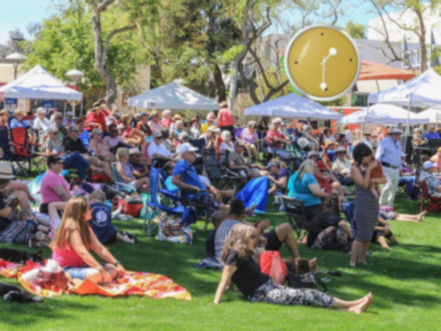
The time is 1,31
